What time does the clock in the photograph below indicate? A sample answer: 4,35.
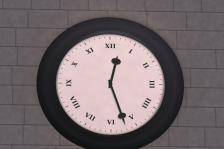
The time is 12,27
